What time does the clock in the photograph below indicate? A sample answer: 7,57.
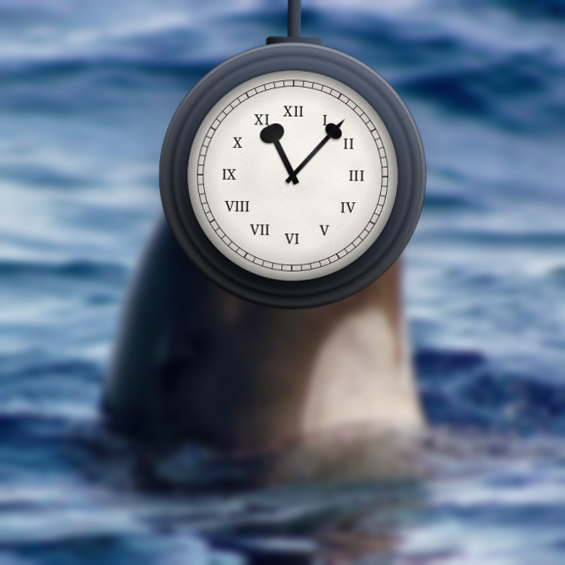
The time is 11,07
